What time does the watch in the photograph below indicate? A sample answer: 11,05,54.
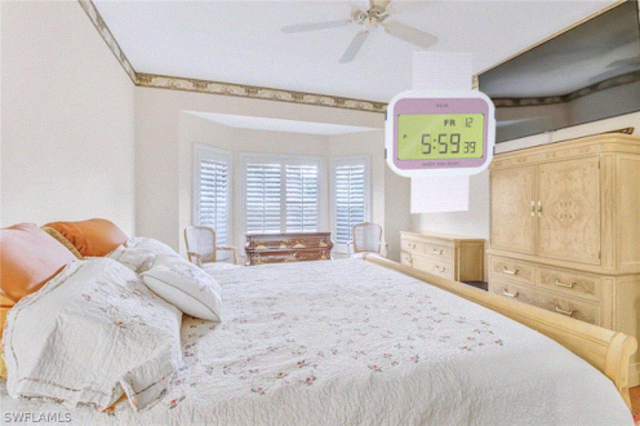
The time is 5,59,39
